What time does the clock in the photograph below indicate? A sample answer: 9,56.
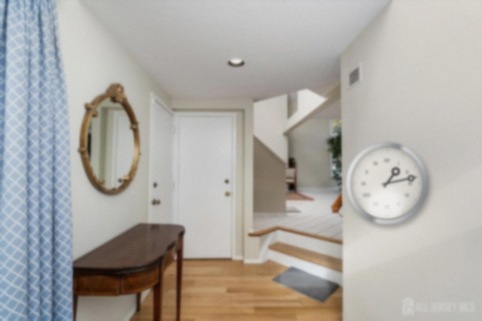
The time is 1,13
